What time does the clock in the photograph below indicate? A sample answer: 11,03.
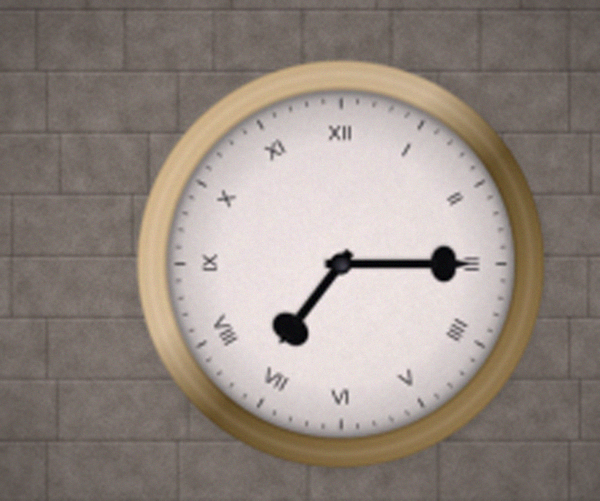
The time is 7,15
